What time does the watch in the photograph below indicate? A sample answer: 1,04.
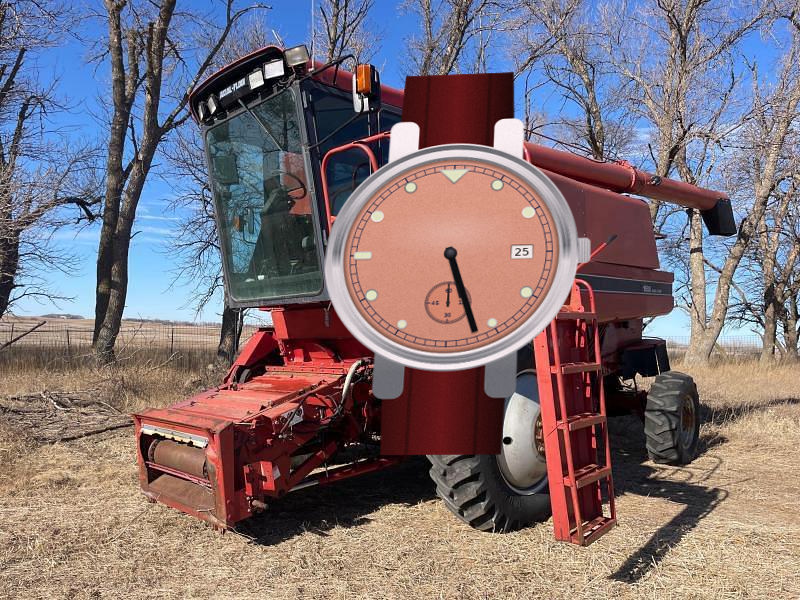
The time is 5,27
